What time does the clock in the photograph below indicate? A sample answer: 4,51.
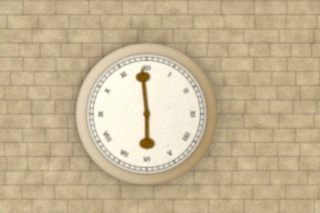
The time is 5,59
